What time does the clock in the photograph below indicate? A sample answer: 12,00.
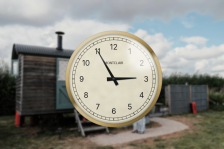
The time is 2,55
